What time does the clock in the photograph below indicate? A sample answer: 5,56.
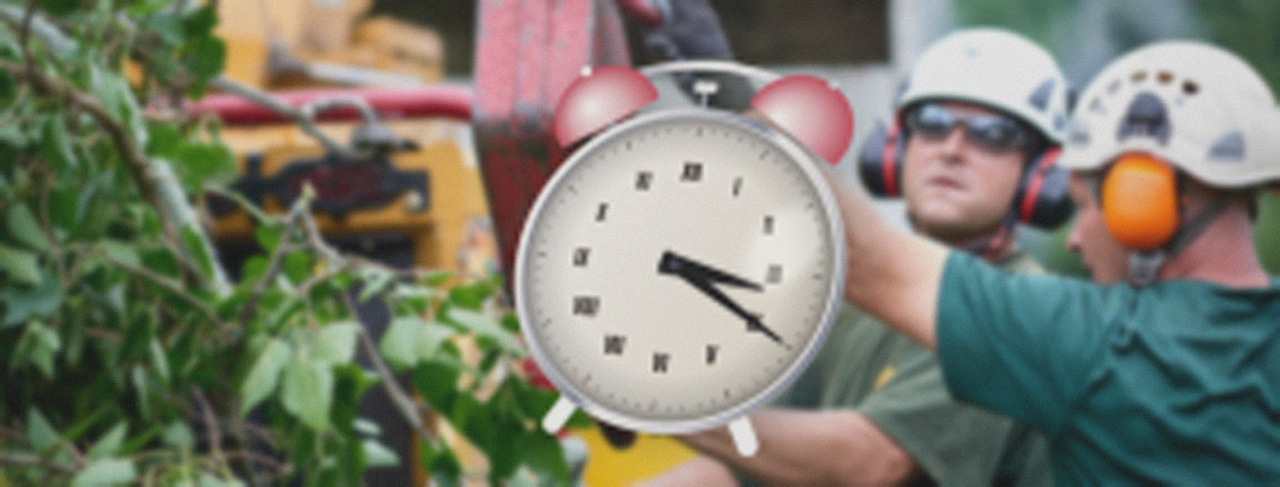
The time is 3,20
